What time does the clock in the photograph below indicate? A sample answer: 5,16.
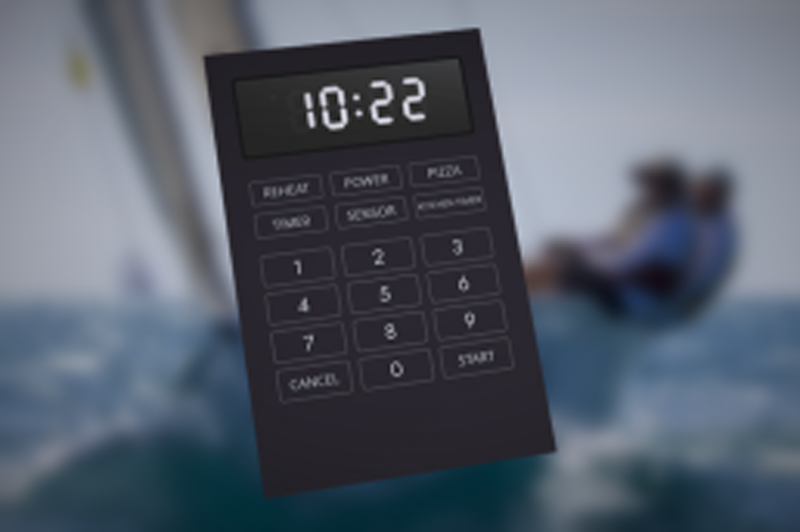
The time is 10,22
